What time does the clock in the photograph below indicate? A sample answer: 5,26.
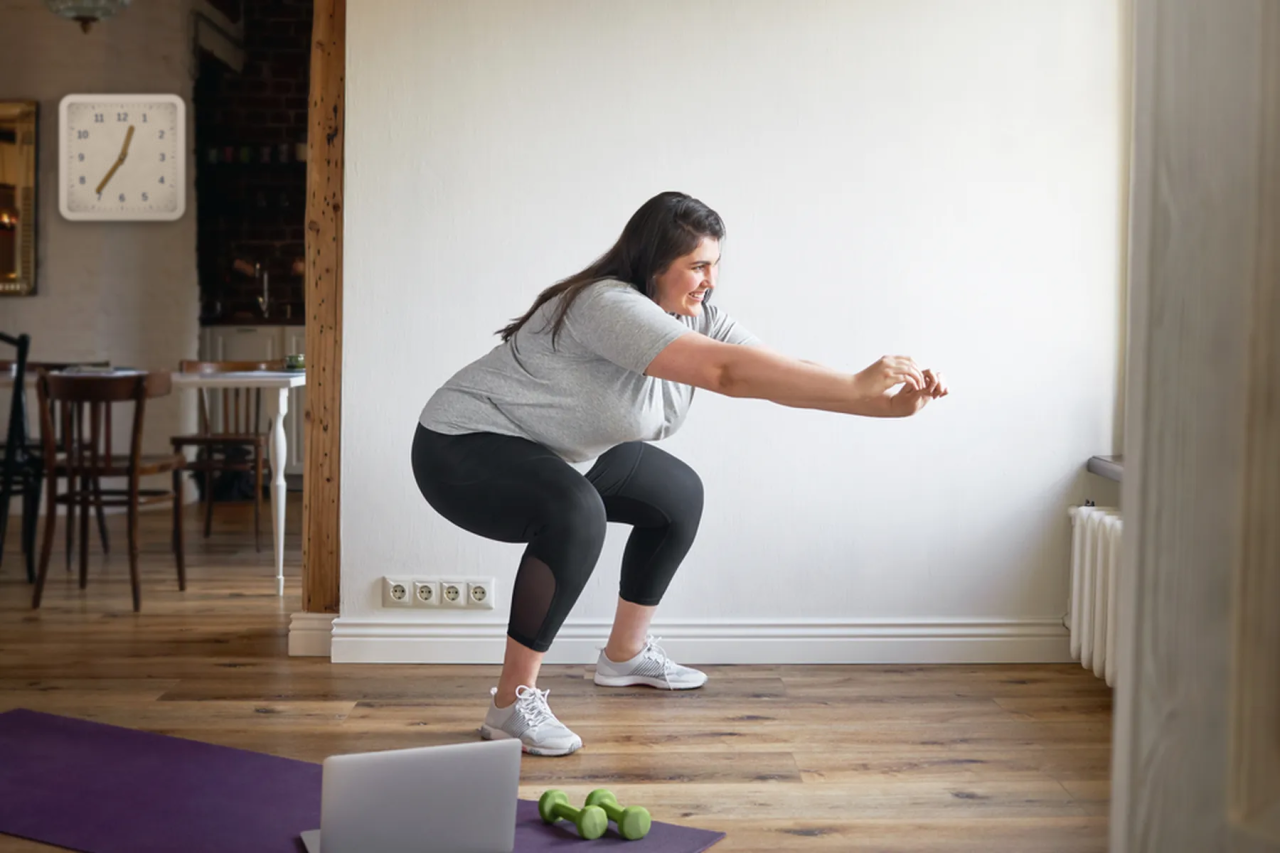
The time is 12,36
